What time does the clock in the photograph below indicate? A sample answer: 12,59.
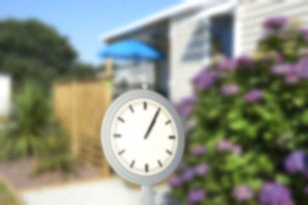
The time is 1,05
